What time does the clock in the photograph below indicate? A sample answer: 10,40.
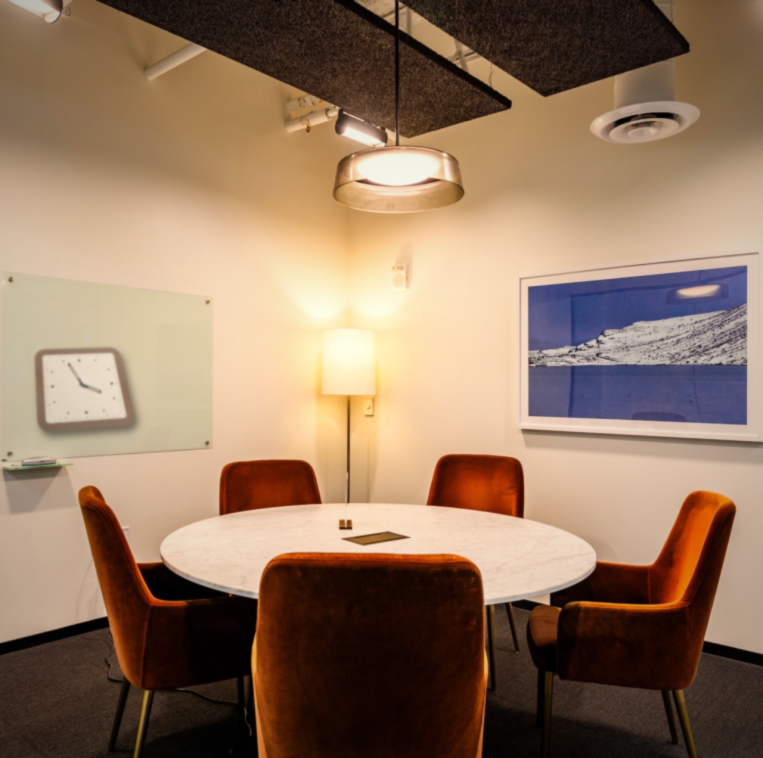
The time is 3,56
